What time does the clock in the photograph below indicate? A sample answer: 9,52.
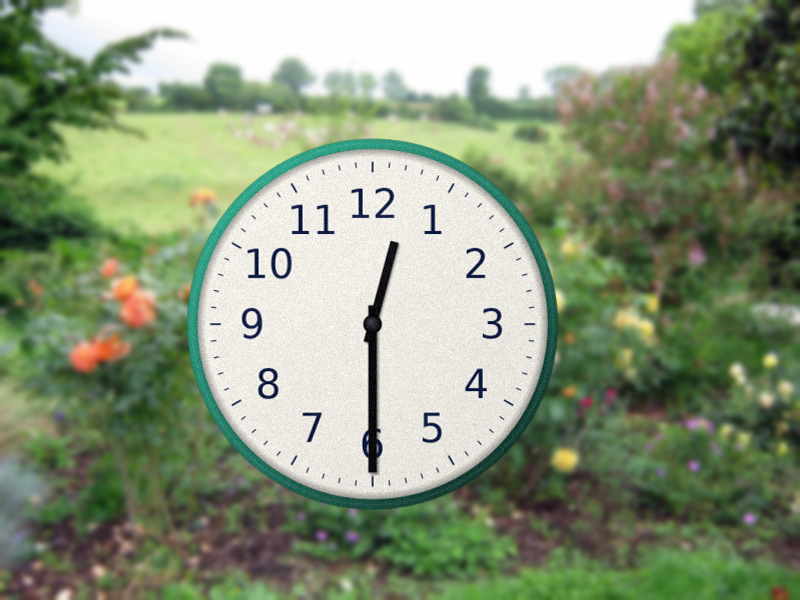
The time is 12,30
